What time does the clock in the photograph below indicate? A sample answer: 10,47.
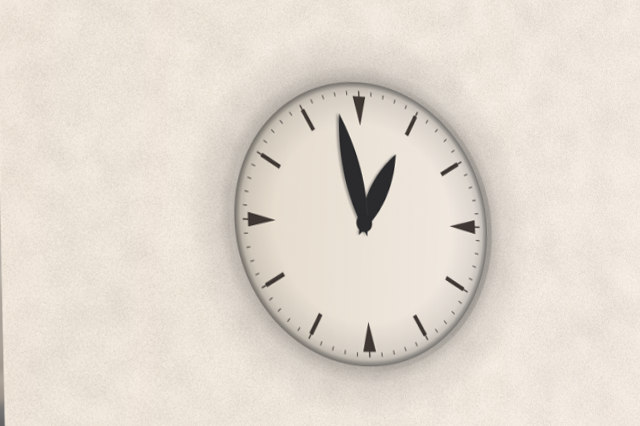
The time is 12,58
